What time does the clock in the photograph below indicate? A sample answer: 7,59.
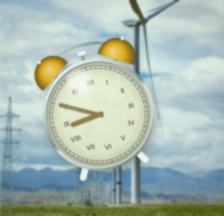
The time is 8,50
